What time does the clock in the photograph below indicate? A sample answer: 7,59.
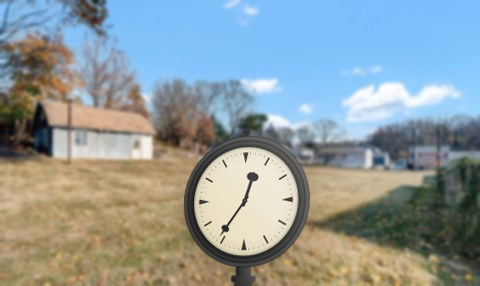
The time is 12,36
